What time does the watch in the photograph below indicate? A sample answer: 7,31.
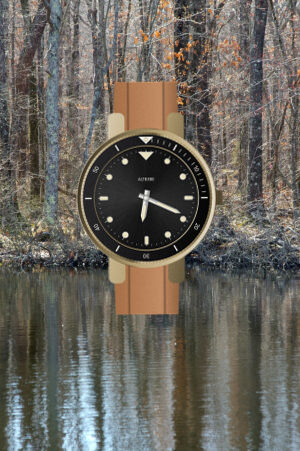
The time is 6,19
